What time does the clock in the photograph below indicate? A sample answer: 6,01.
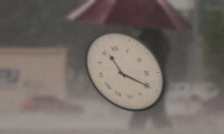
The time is 11,20
